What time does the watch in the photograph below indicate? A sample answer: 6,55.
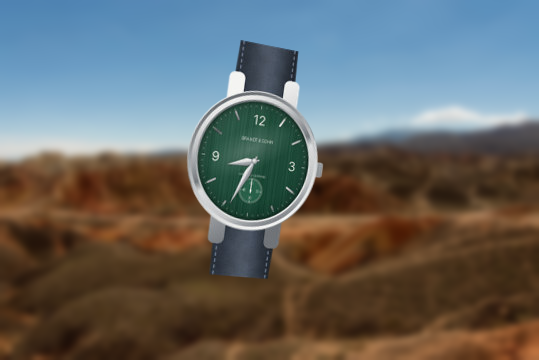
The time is 8,34
